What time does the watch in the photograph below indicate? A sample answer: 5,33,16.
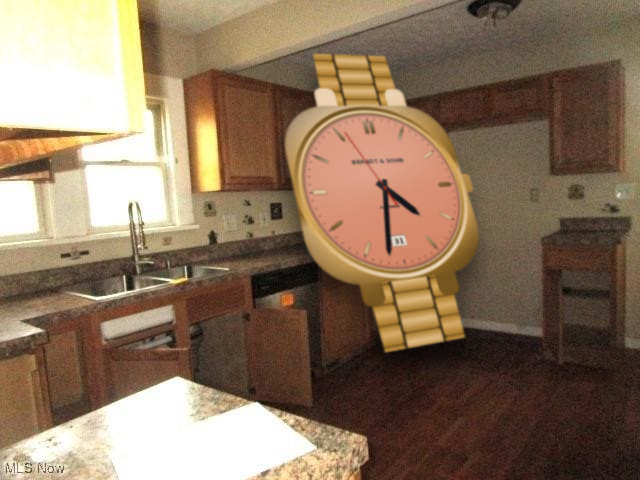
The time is 4,31,56
